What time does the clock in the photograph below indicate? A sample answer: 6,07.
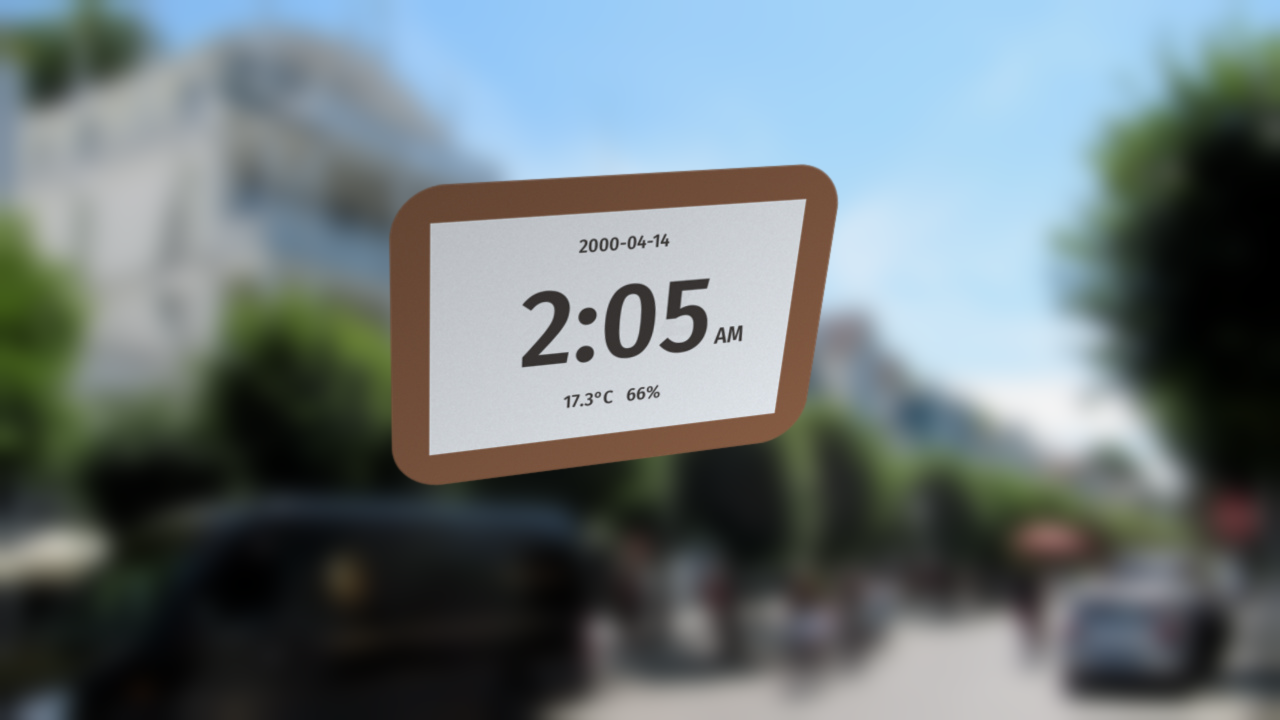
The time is 2,05
